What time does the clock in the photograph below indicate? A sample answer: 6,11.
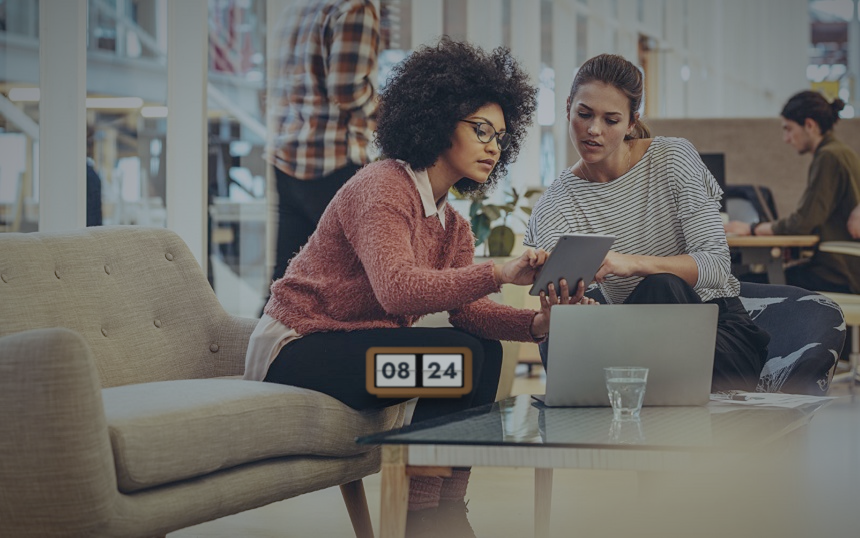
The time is 8,24
